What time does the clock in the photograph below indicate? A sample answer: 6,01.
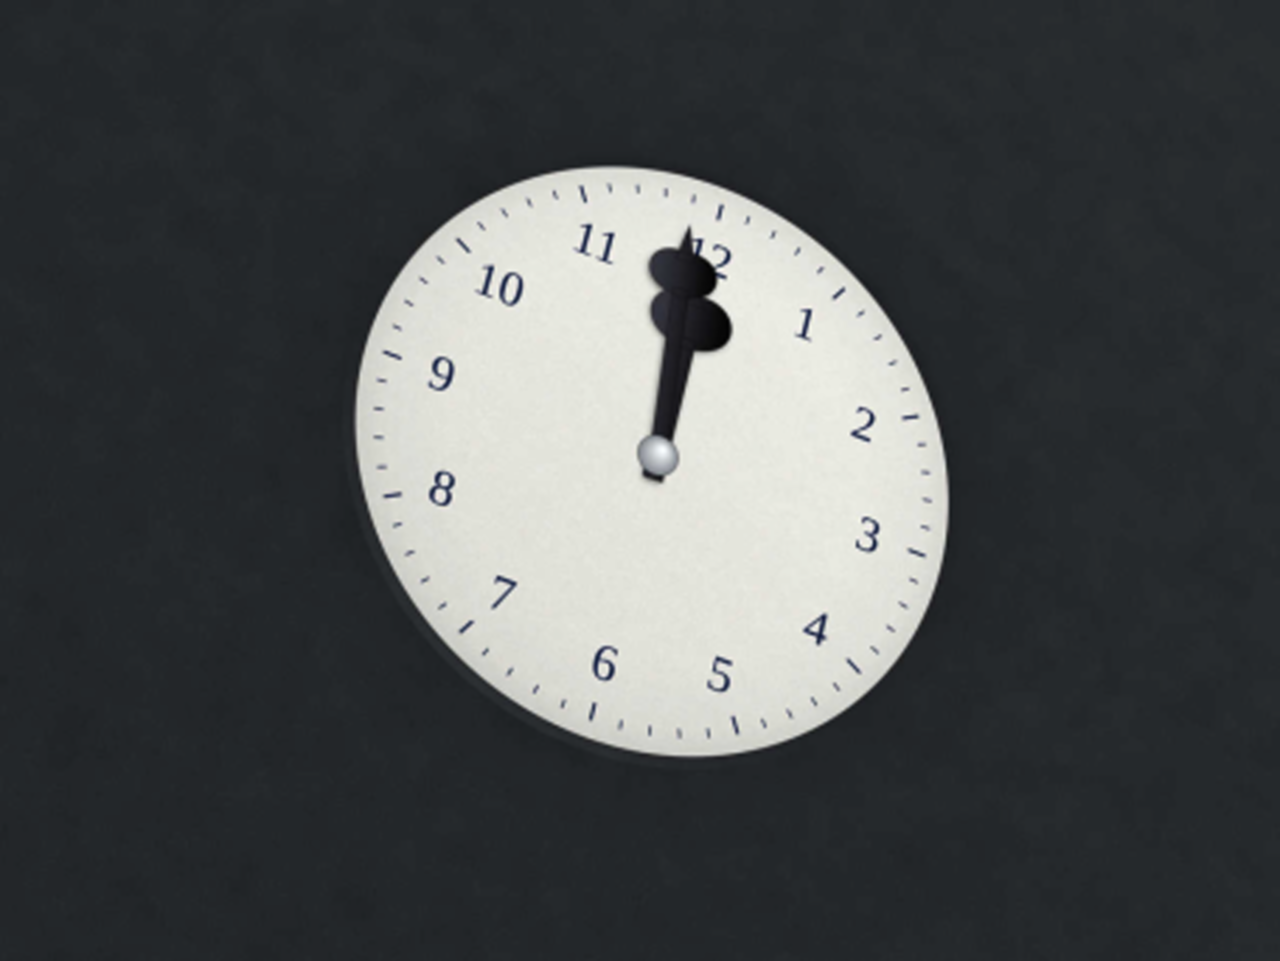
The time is 11,59
